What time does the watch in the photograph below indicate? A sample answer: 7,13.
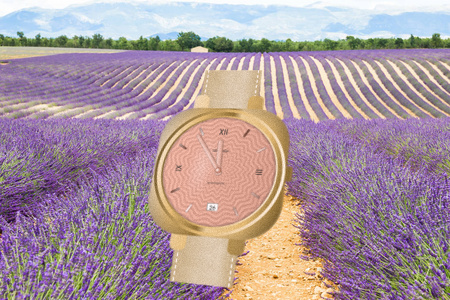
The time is 11,54
